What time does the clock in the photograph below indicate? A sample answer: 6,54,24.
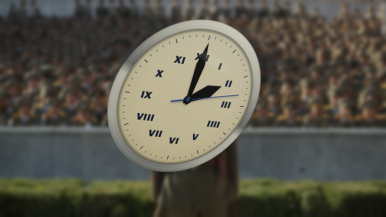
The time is 2,00,13
